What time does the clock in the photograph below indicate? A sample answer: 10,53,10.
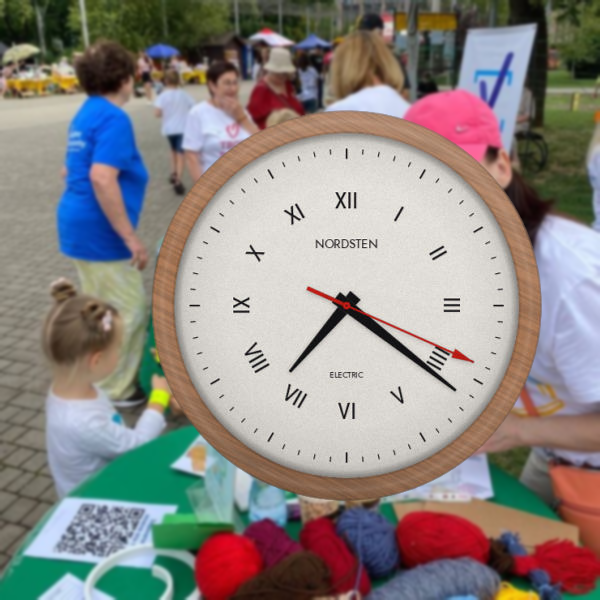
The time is 7,21,19
